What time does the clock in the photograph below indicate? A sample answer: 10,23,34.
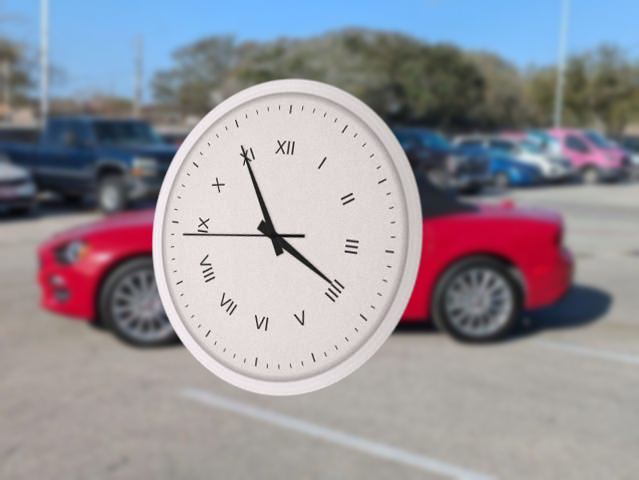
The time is 3,54,44
